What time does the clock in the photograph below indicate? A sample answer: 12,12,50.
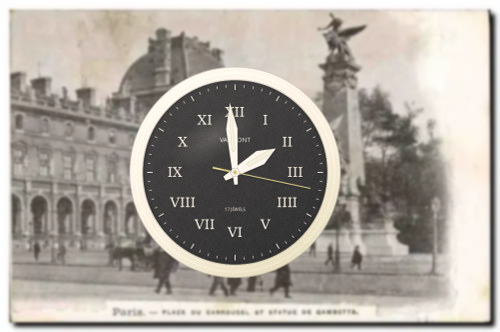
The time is 1,59,17
